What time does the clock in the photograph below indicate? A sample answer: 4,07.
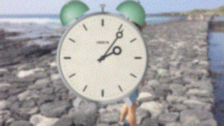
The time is 2,06
